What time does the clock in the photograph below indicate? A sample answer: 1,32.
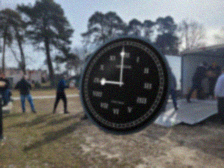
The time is 8,59
